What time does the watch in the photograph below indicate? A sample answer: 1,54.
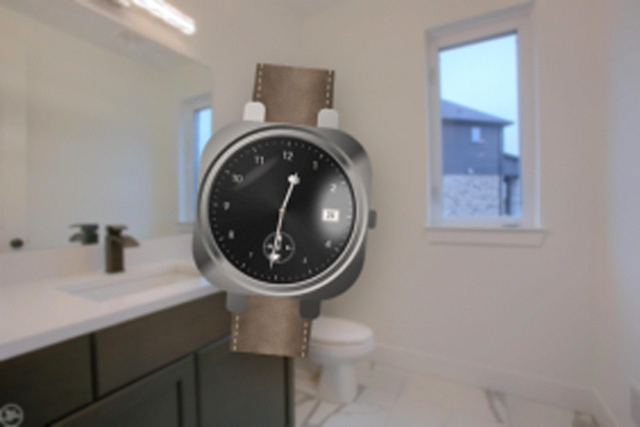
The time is 12,31
